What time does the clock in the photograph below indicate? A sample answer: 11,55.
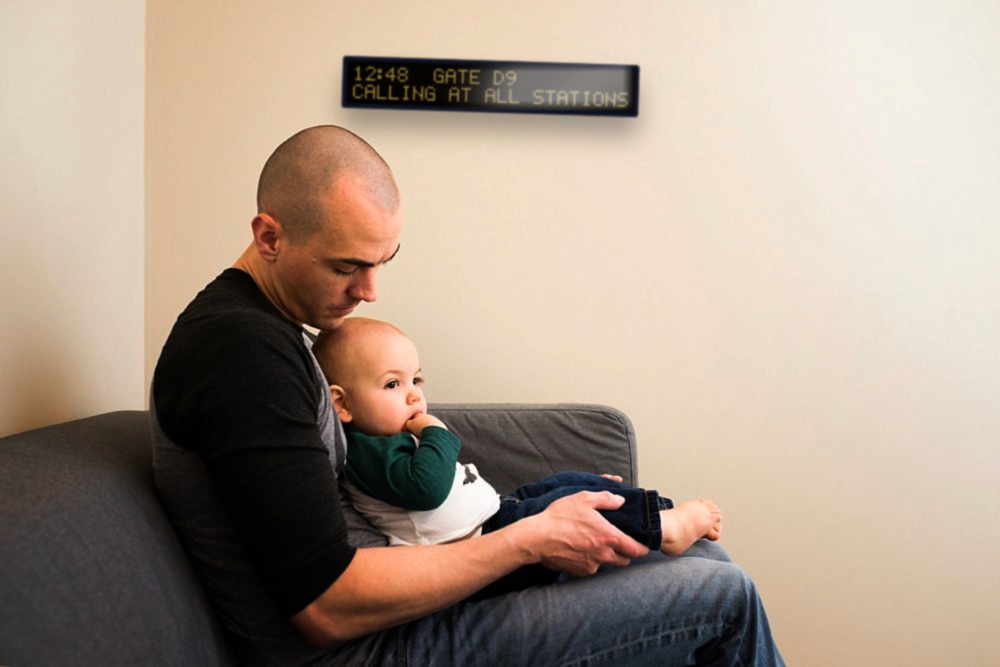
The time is 12,48
